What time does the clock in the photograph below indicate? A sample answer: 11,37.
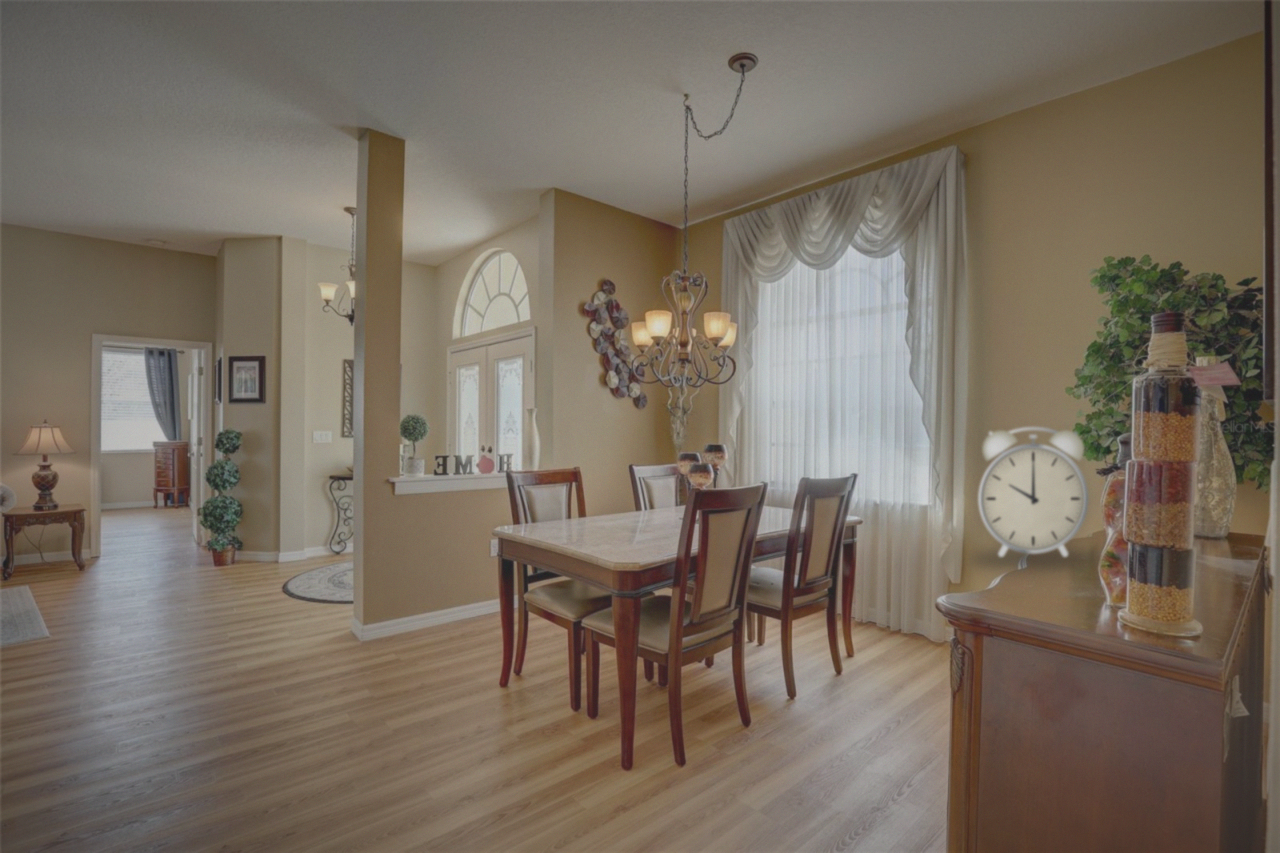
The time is 10,00
